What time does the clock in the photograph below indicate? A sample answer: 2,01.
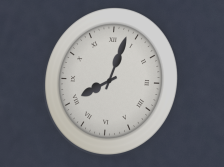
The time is 8,03
